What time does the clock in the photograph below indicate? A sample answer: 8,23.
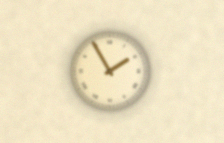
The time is 1,55
